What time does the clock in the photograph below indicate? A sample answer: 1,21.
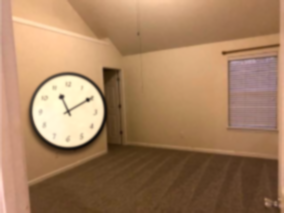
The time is 11,10
